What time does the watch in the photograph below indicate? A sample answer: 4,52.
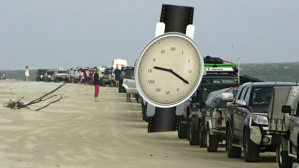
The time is 9,20
